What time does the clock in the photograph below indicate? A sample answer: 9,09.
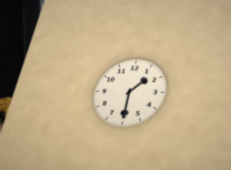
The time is 1,30
